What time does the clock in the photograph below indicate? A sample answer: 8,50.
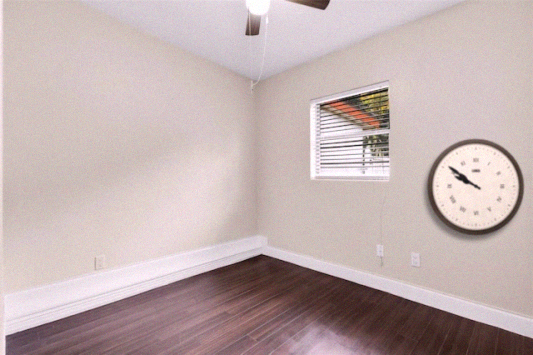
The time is 9,51
